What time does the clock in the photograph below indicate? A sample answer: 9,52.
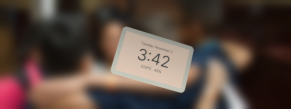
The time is 3,42
